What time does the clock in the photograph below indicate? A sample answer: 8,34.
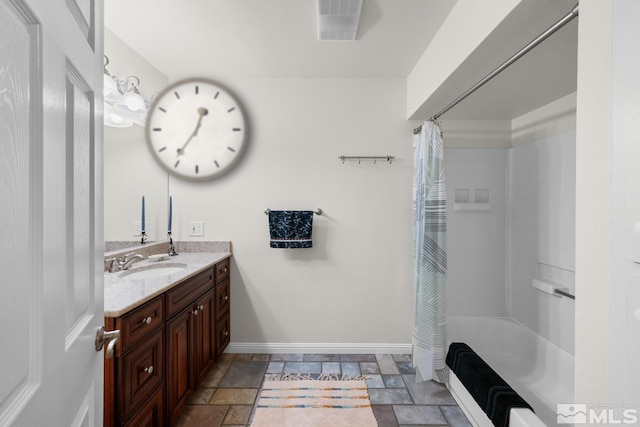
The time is 12,36
